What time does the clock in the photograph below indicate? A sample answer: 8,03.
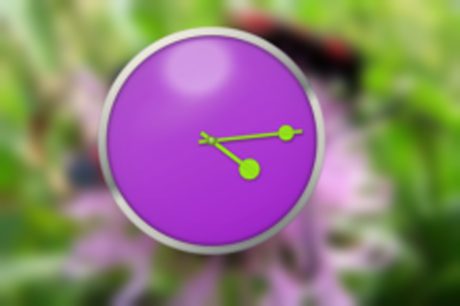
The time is 4,14
